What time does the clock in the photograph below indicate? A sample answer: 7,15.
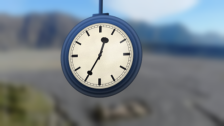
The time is 12,35
